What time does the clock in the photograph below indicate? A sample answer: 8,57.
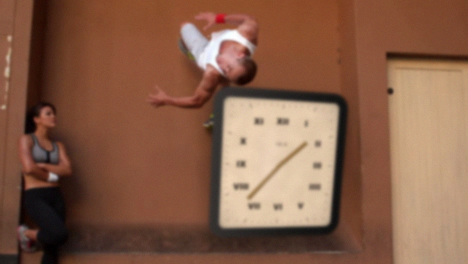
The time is 1,37
